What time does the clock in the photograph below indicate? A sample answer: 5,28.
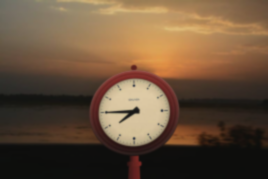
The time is 7,45
